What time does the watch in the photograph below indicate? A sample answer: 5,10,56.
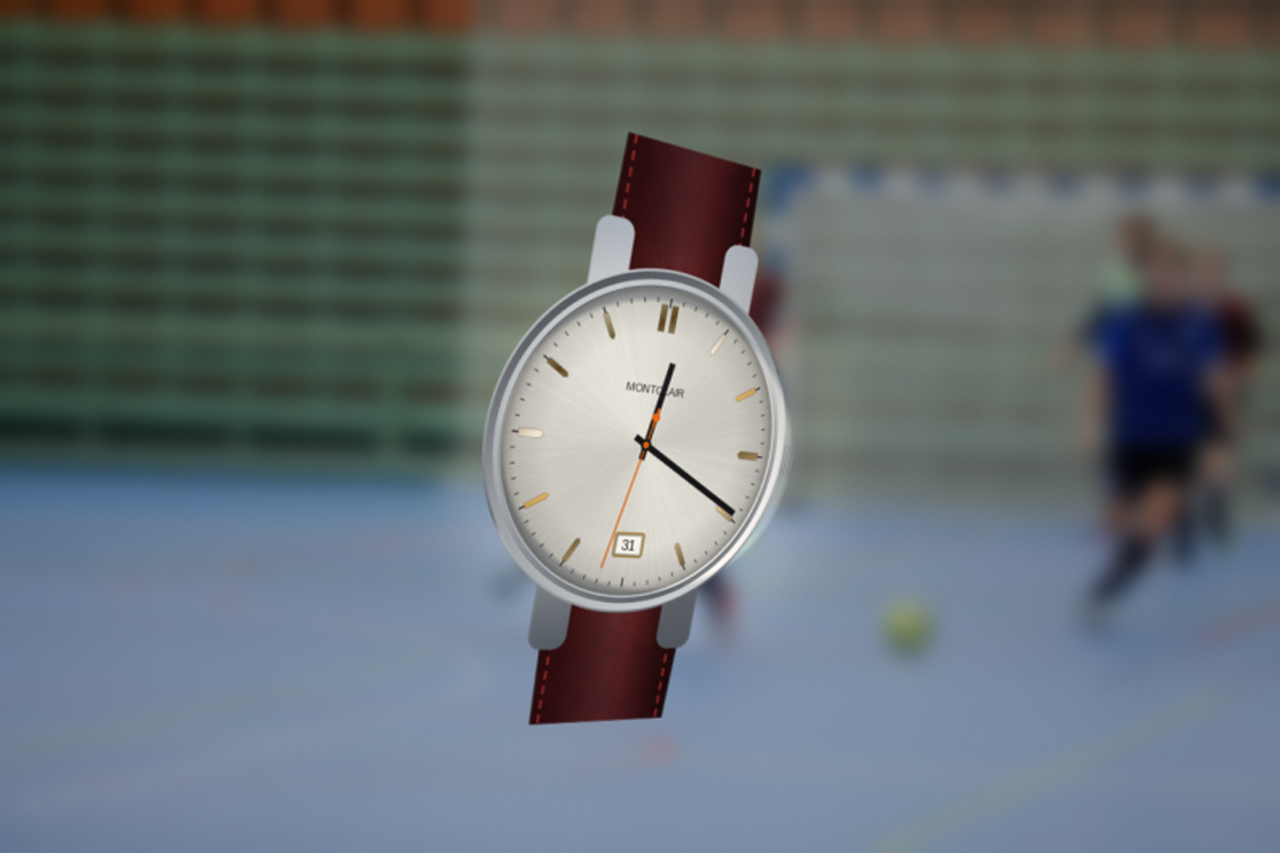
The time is 12,19,32
